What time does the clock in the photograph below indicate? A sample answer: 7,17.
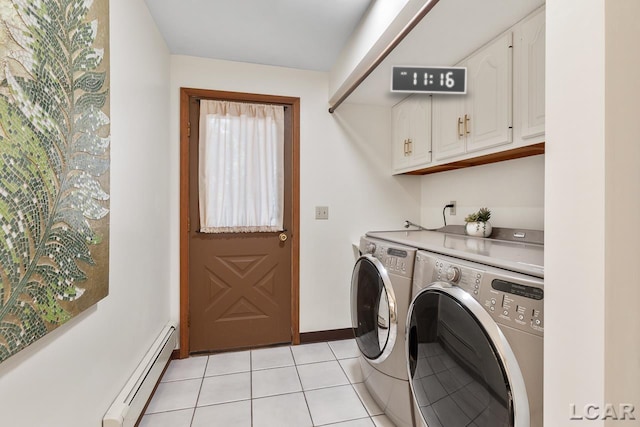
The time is 11,16
